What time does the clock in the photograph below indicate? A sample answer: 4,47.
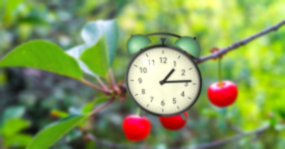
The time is 1,14
